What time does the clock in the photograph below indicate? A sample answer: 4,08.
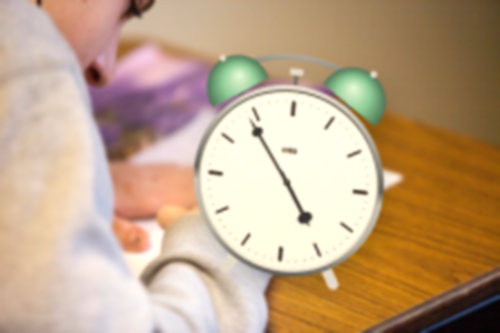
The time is 4,54
